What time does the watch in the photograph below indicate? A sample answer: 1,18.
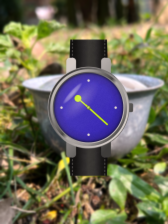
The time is 10,22
